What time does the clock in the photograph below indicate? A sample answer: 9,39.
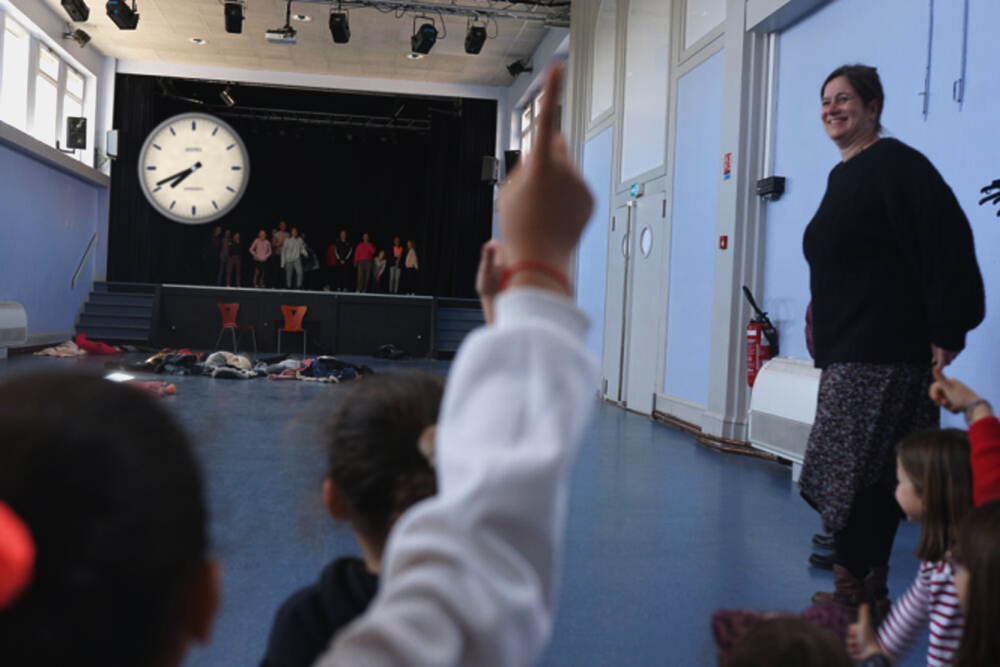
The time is 7,41
